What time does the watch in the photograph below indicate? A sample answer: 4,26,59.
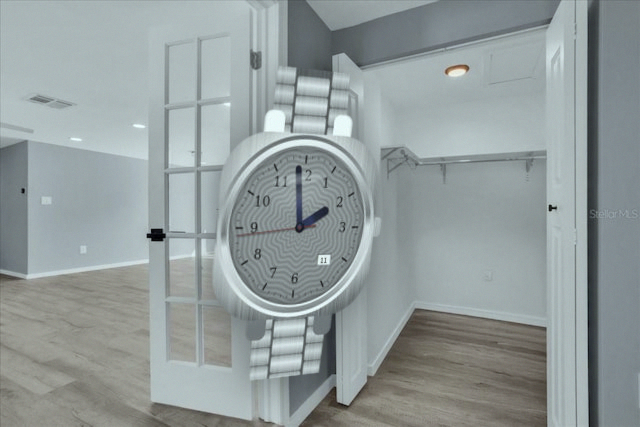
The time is 1,58,44
